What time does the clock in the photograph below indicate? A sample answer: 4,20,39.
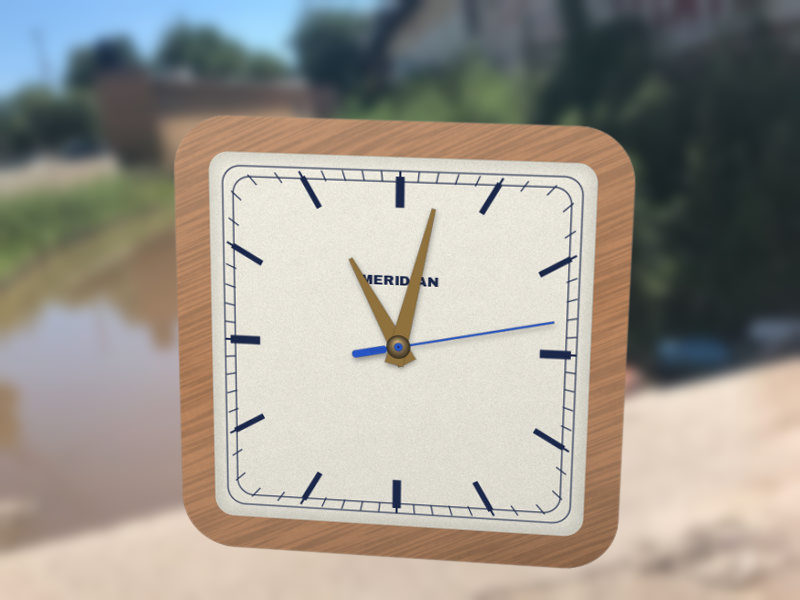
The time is 11,02,13
